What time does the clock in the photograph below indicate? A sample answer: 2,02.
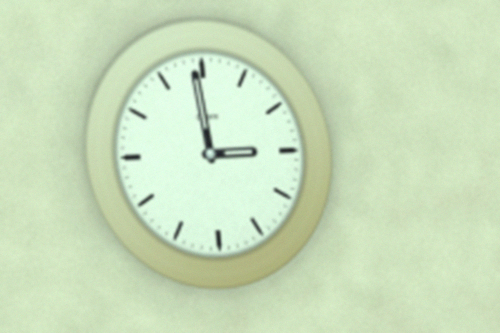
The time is 2,59
